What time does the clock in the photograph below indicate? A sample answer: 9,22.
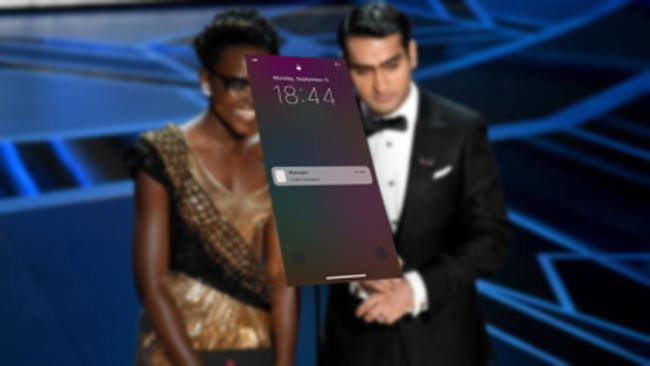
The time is 18,44
